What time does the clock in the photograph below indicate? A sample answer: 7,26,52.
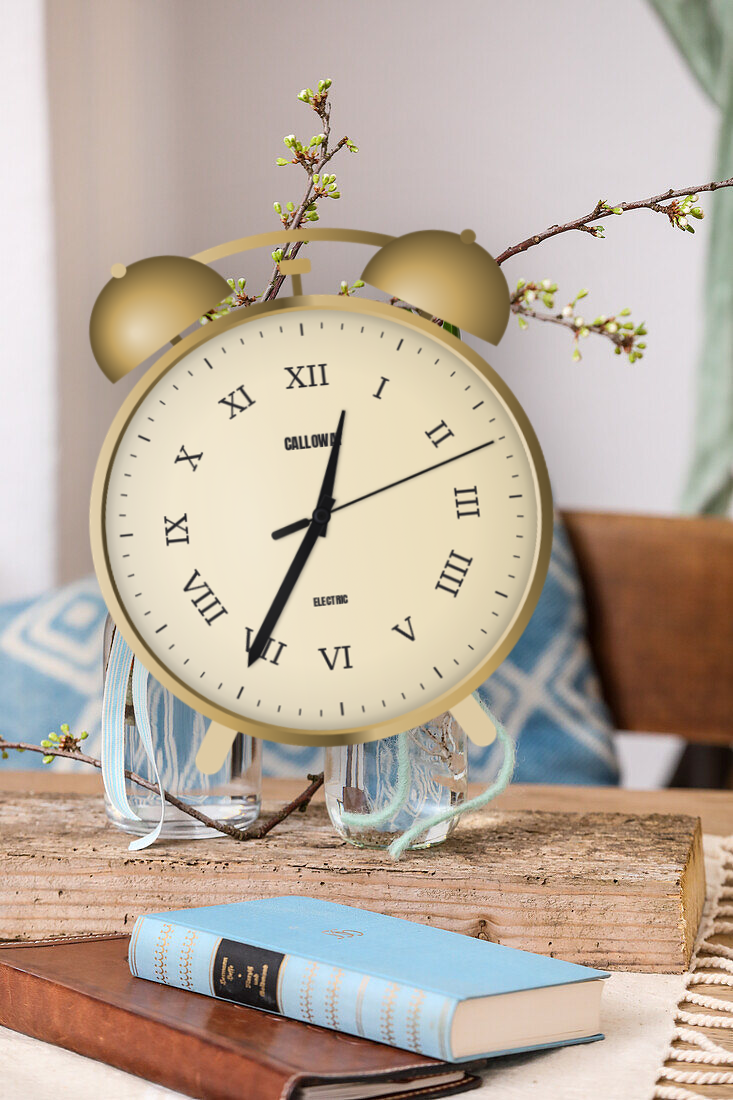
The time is 12,35,12
